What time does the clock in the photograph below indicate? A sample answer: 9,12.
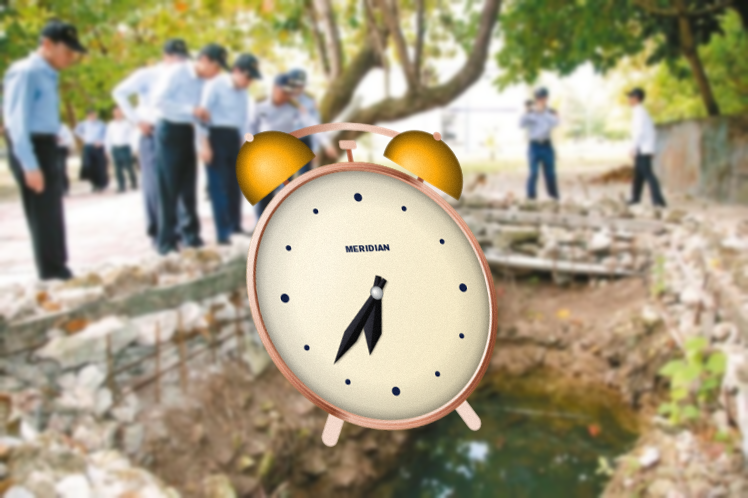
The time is 6,37
